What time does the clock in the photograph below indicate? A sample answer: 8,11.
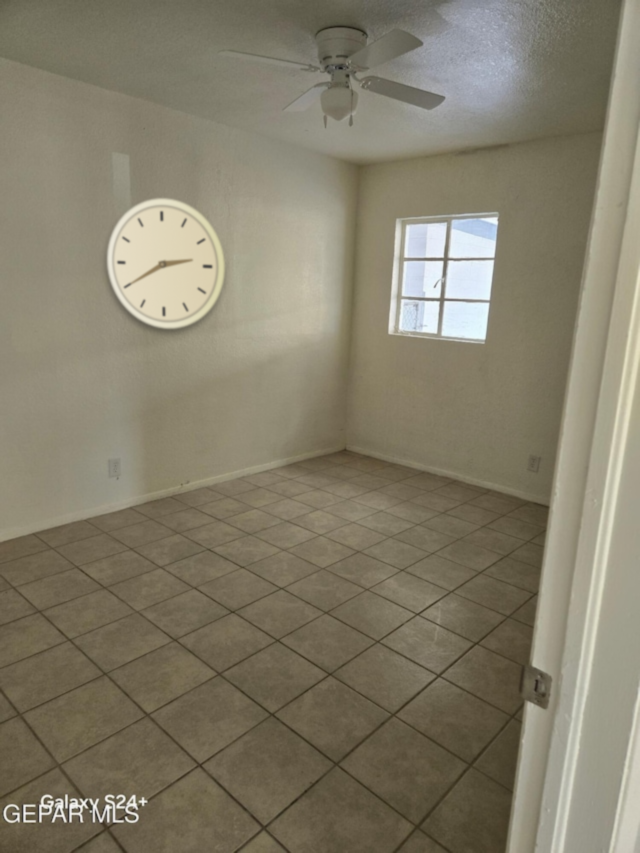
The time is 2,40
